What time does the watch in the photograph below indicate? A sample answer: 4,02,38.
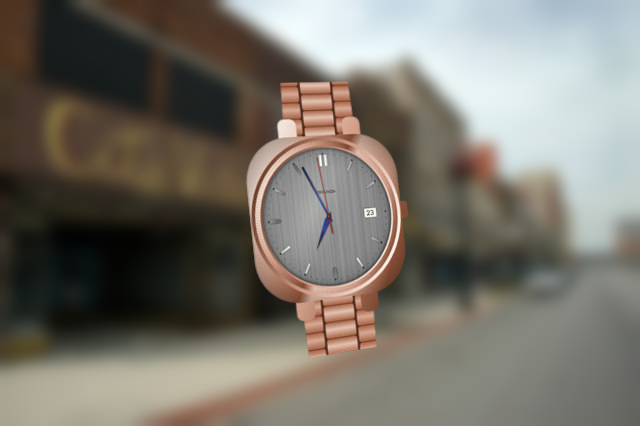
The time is 6,55,59
